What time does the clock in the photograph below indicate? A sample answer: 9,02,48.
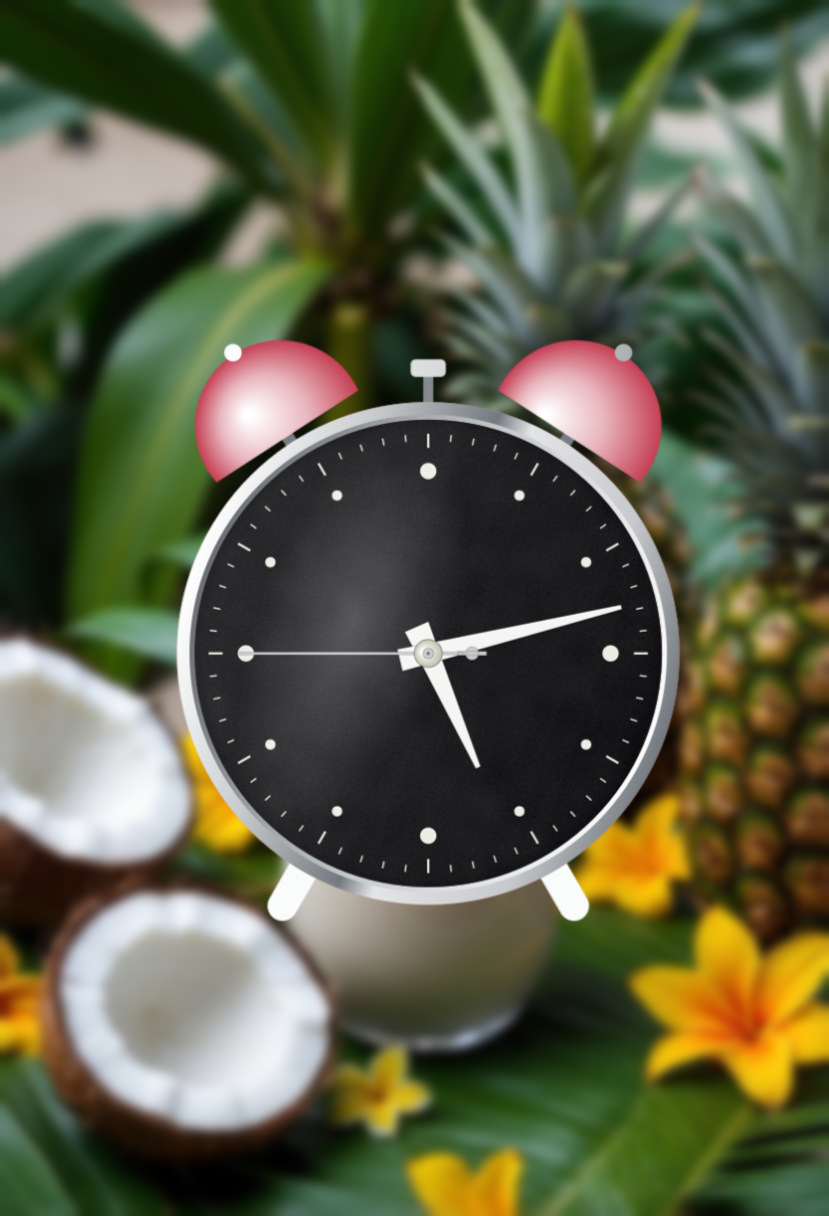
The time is 5,12,45
